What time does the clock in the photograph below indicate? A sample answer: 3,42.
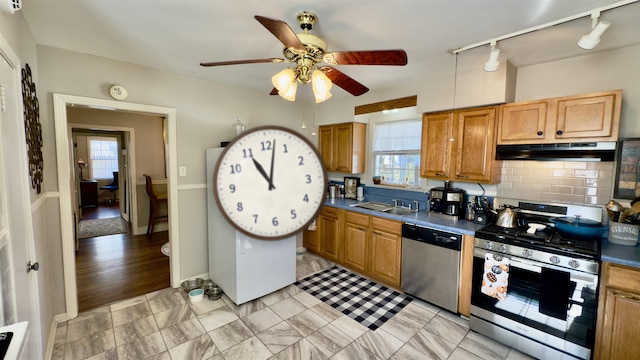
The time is 11,02
